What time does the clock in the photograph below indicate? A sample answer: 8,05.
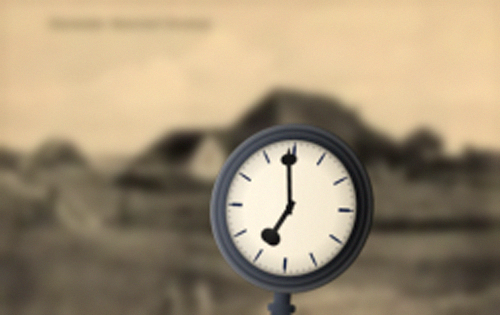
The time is 6,59
